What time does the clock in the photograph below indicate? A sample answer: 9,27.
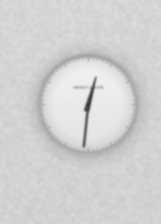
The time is 12,31
